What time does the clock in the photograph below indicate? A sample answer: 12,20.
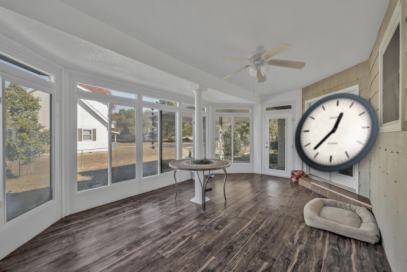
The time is 12,37
